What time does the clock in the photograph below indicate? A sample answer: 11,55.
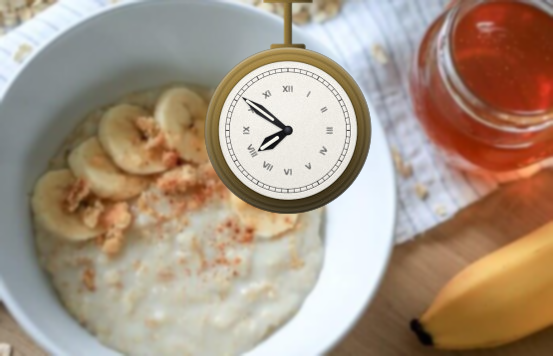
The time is 7,51
